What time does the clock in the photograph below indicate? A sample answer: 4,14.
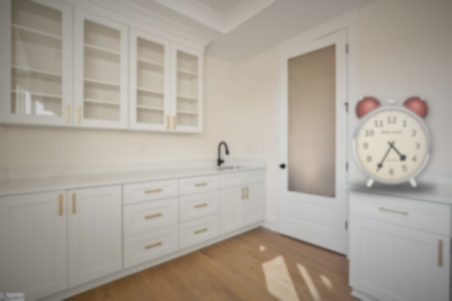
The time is 4,35
